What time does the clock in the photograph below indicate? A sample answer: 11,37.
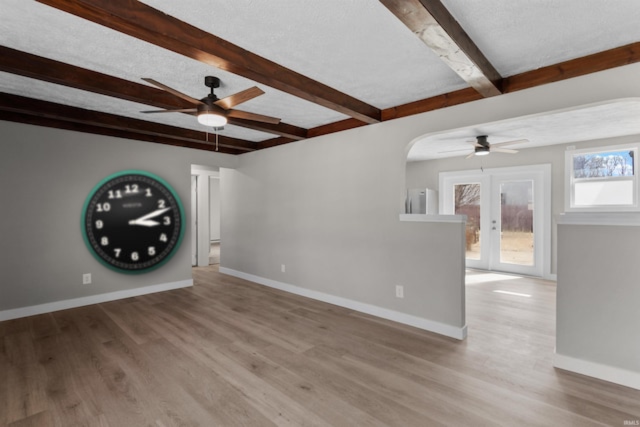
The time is 3,12
